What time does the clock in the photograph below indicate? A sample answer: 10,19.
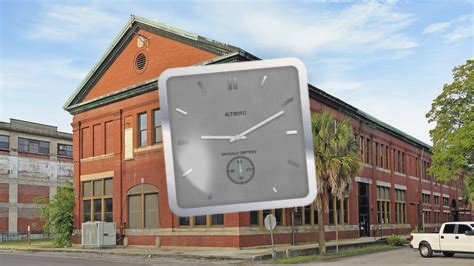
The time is 9,11
